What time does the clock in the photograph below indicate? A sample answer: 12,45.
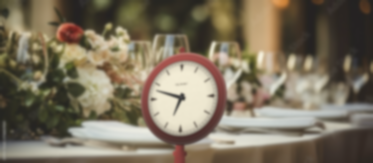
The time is 6,48
